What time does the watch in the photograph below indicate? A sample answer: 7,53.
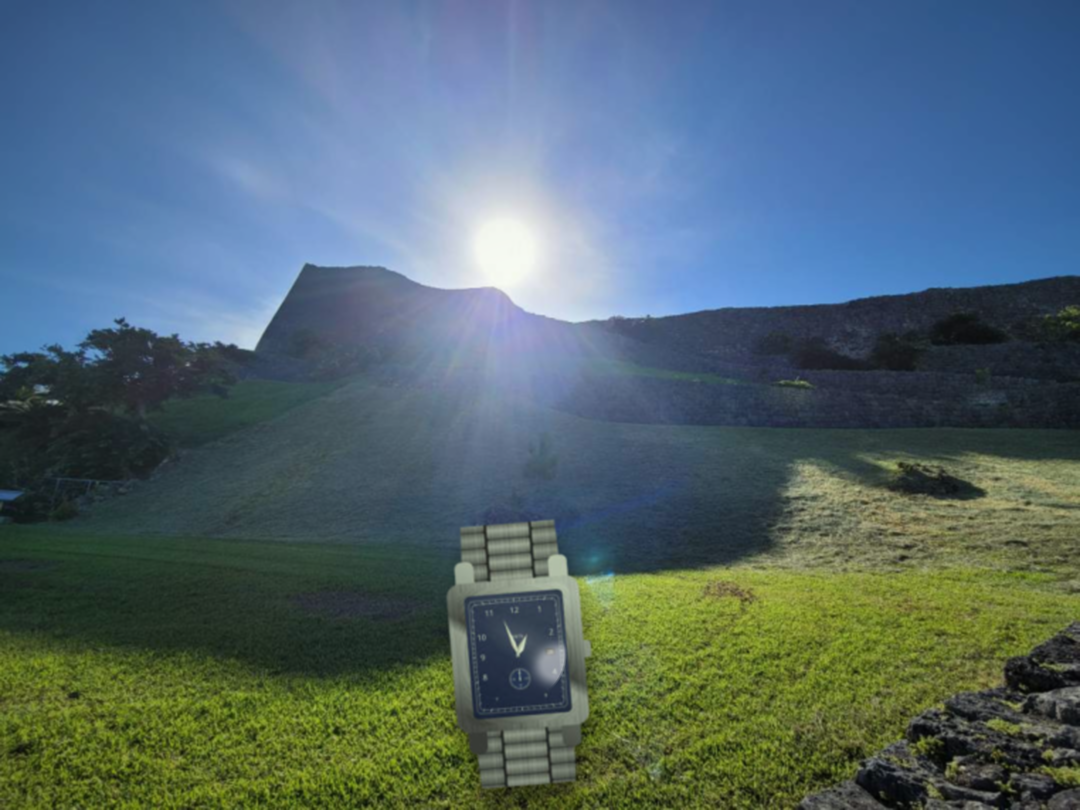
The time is 12,57
